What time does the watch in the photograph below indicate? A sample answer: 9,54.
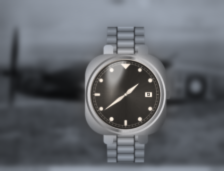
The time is 1,39
